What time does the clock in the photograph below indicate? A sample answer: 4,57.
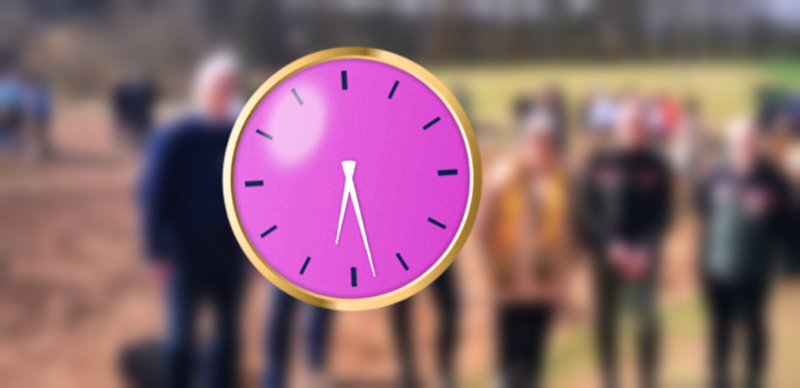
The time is 6,28
